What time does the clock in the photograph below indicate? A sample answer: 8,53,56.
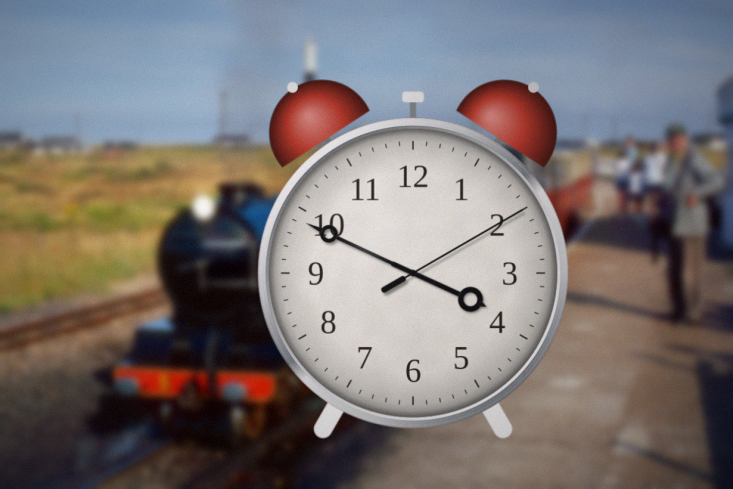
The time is 3,49,10
